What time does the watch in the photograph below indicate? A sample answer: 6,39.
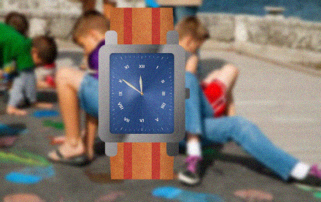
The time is 11,51
